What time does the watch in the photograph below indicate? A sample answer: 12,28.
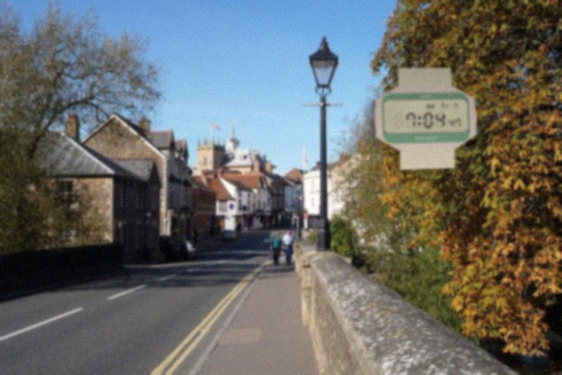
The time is 7,04
